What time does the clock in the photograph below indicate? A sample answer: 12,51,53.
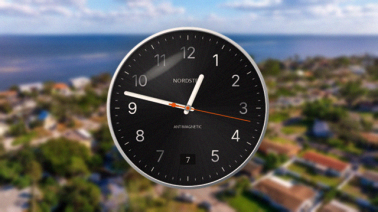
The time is 12,47,17
